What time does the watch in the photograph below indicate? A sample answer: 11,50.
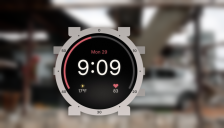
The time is 9,09
